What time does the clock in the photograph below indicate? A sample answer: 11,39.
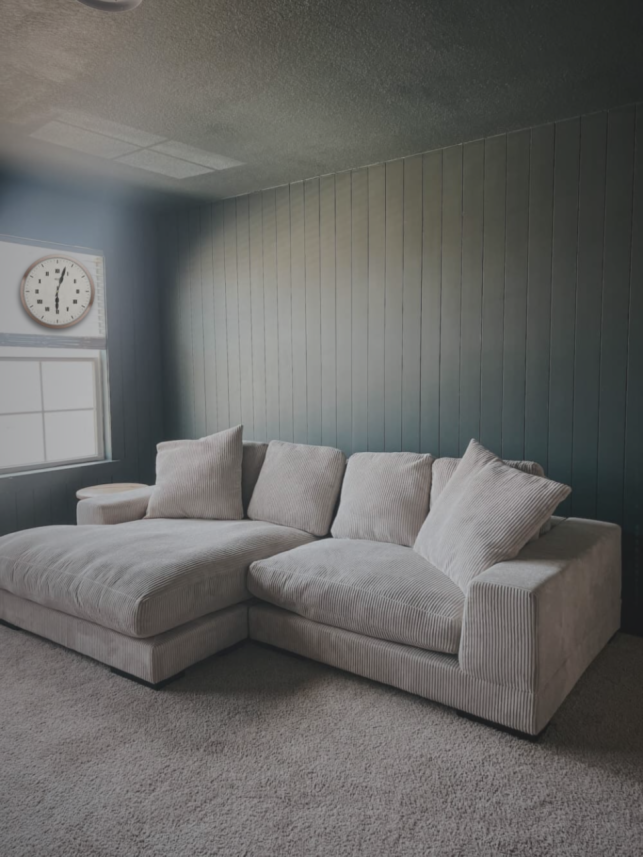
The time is 6,03
